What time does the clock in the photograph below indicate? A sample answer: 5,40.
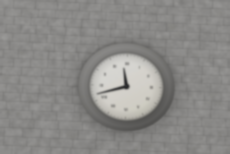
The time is 11,42
